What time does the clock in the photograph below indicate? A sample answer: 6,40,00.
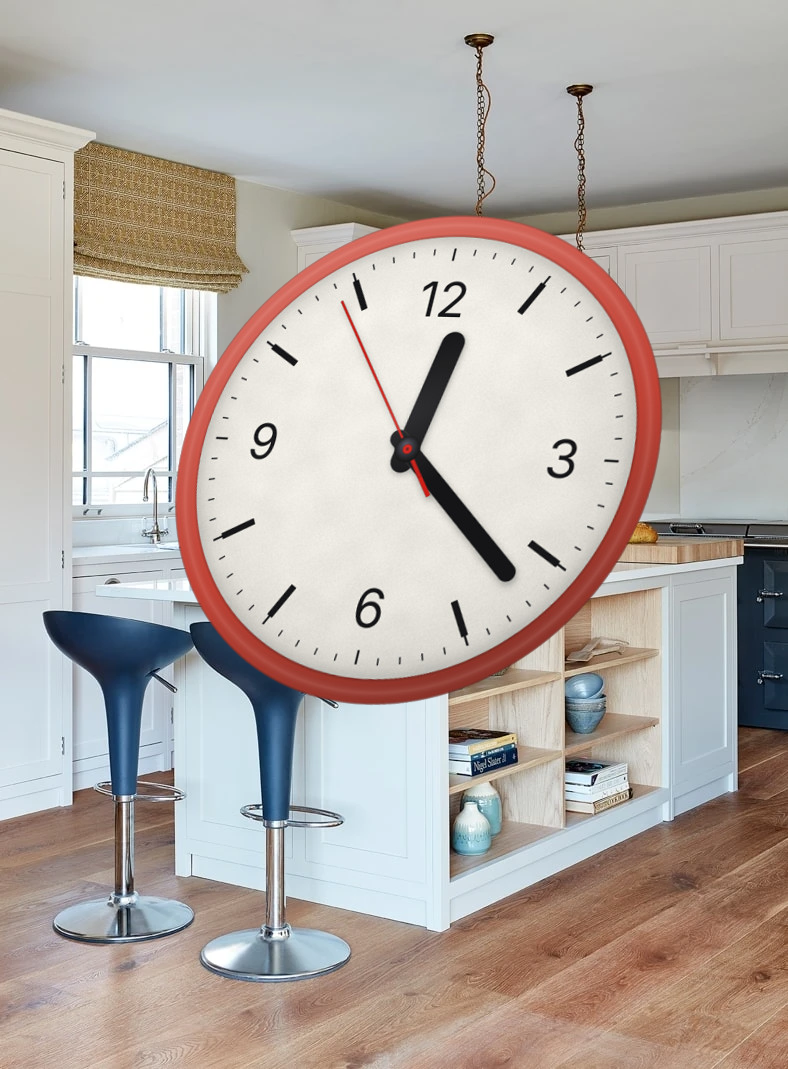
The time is 12,21,54
